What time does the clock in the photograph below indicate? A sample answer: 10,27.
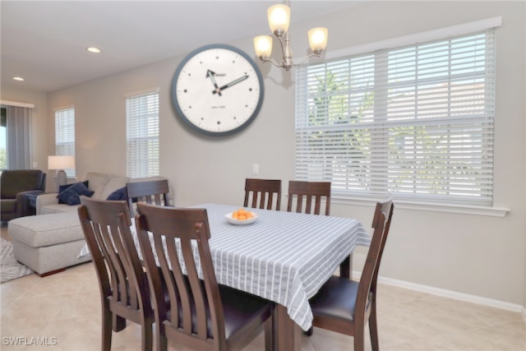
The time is 11,11
